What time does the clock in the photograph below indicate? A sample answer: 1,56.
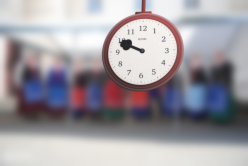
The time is 9,49
